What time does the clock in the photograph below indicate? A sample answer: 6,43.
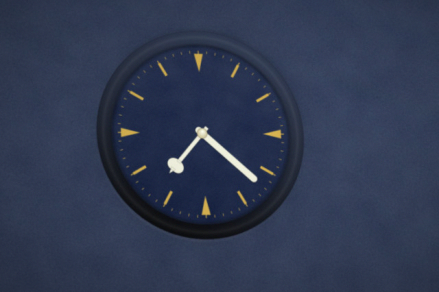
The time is 7,22
